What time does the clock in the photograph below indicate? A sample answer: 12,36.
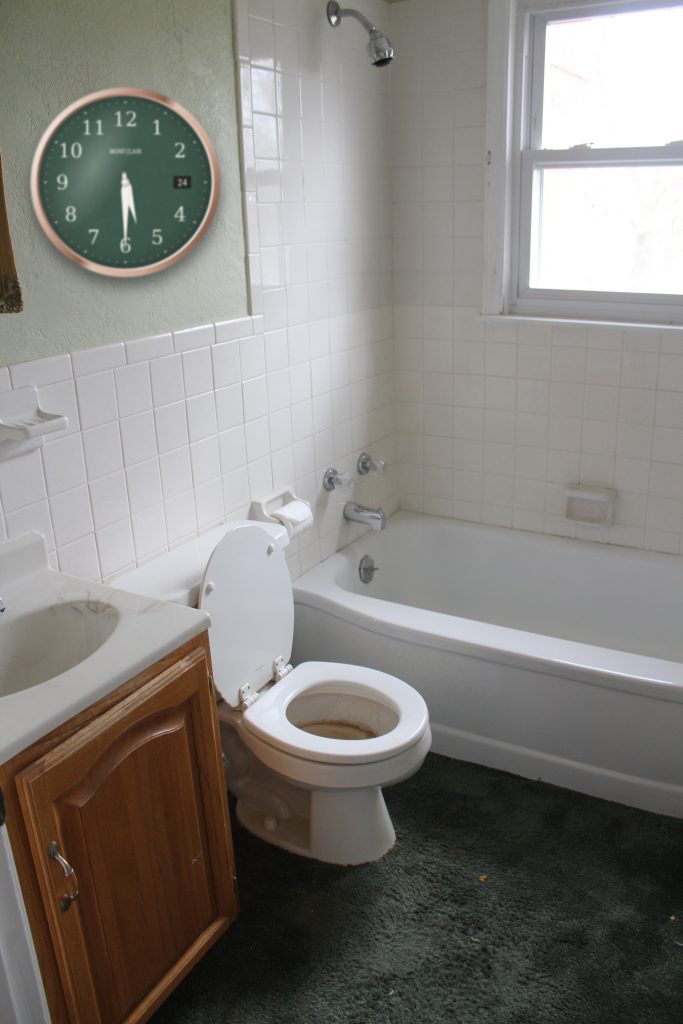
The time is 5,30
